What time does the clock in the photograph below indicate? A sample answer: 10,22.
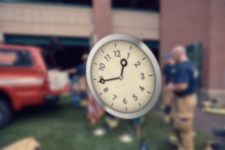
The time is 12,44
